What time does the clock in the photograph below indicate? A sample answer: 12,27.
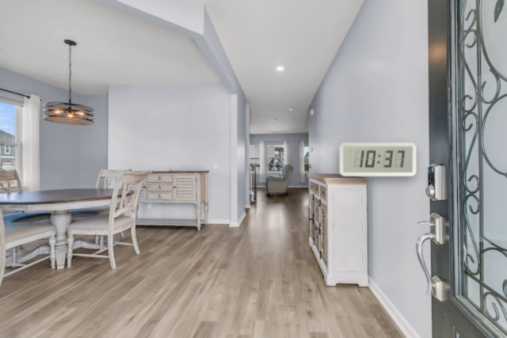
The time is 10,37
